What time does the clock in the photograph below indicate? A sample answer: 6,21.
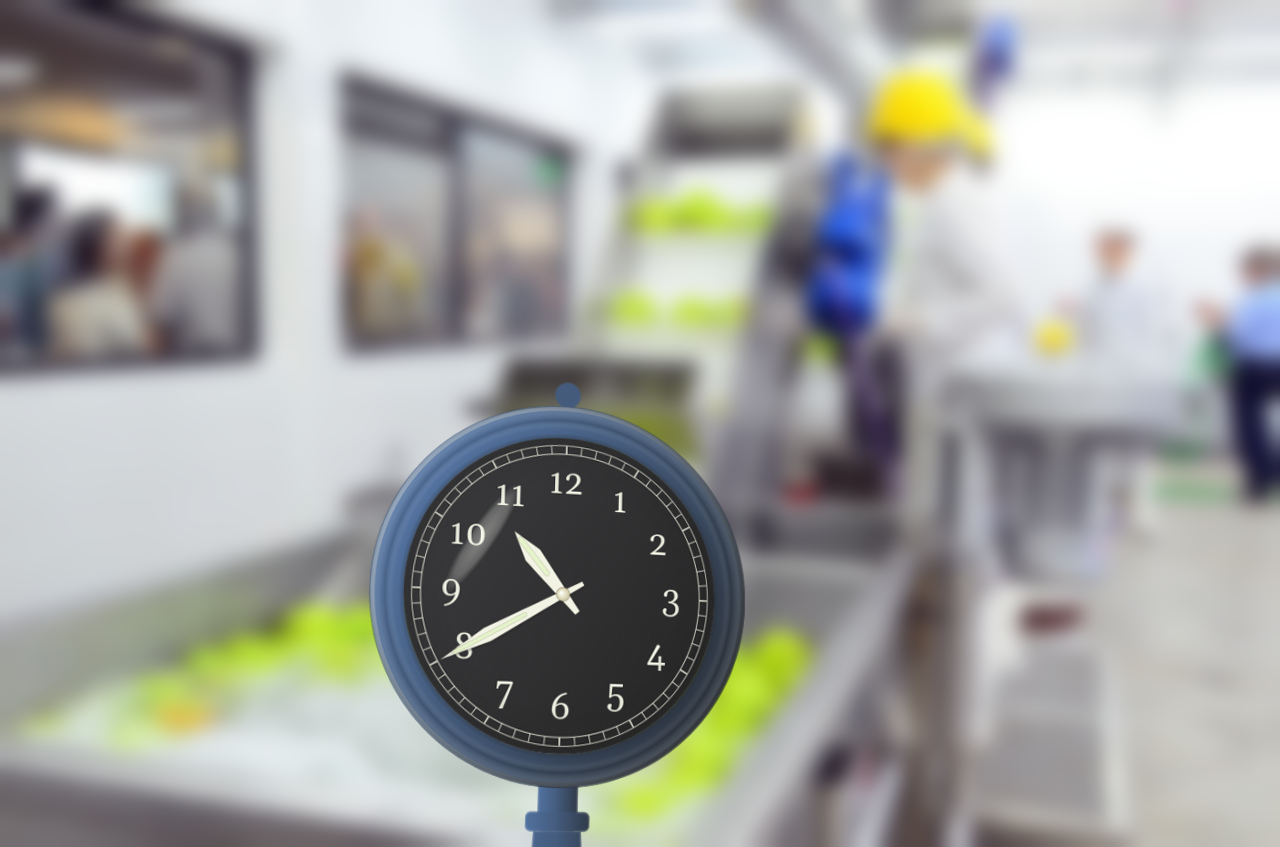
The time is 10,40
